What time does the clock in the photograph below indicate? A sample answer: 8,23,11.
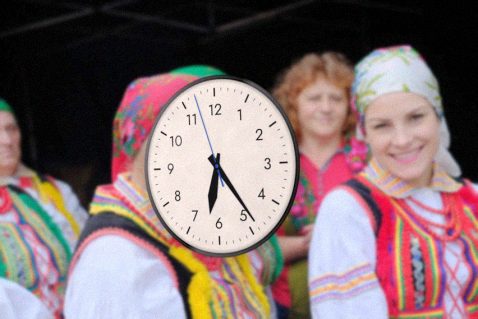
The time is 6,23,57
